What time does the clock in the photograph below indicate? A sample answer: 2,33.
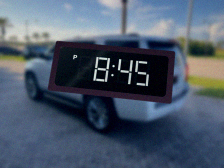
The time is 8,45
